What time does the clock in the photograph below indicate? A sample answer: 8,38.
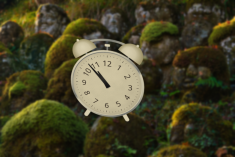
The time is 10,53
